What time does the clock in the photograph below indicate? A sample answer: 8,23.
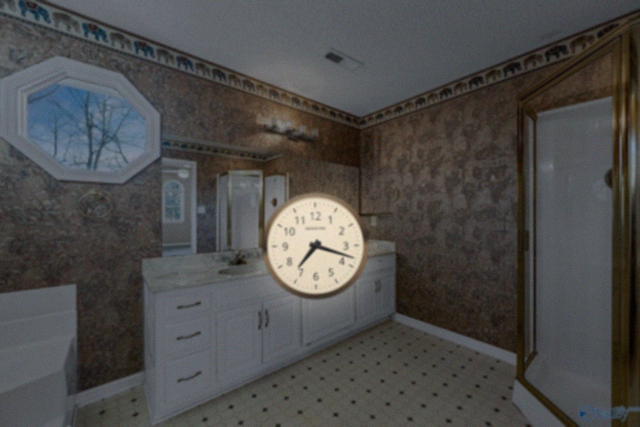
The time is 7,18
